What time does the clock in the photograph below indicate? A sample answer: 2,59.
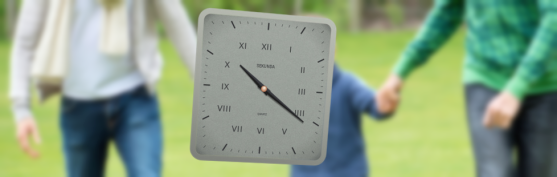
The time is 10,21
